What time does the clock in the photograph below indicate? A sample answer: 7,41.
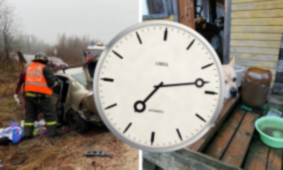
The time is 7,13
